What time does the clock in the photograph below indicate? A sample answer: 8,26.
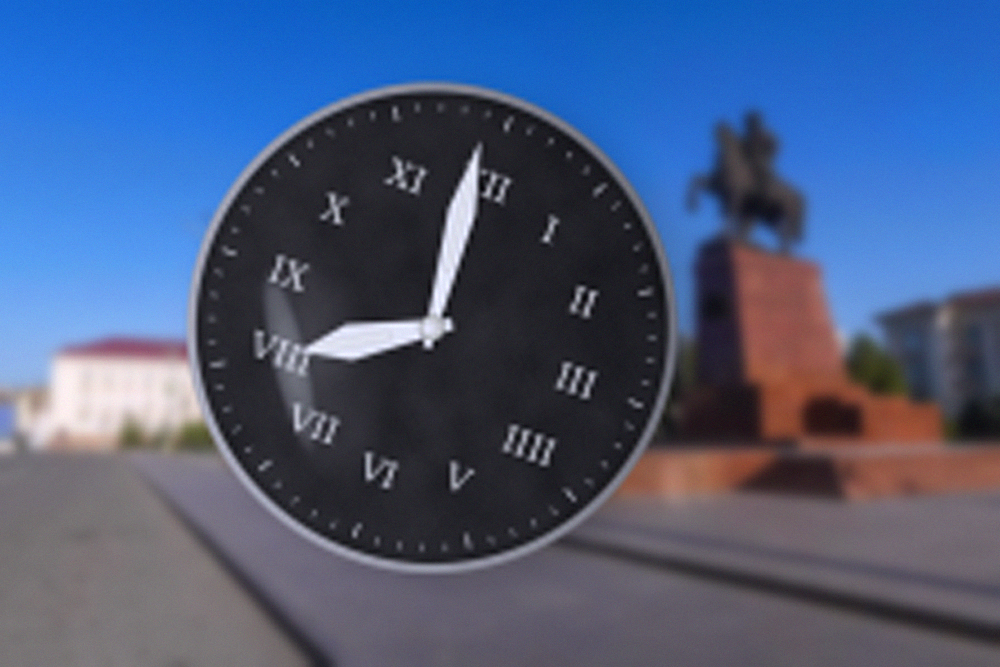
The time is 7,59
